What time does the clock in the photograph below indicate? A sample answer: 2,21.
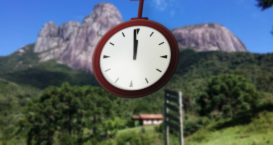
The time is 11,59
